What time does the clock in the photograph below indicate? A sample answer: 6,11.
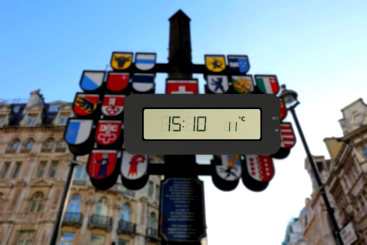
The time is 15,10
